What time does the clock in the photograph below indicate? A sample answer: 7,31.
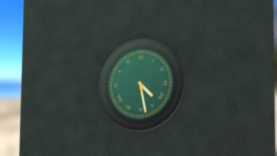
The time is 4,28
